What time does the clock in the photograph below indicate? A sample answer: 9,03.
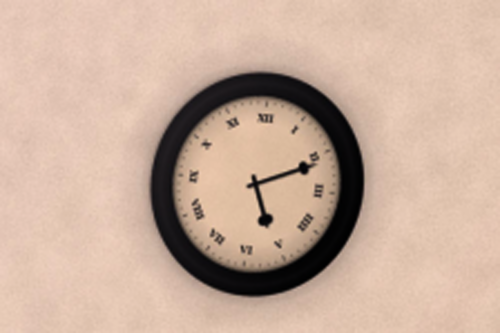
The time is 5,11
